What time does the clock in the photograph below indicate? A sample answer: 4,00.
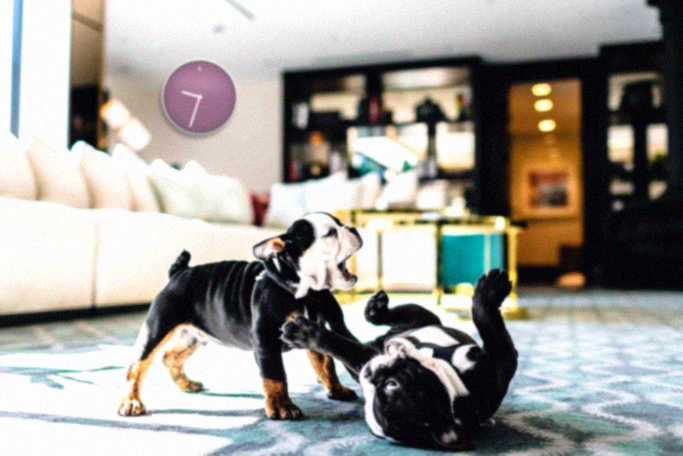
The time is 9,33
